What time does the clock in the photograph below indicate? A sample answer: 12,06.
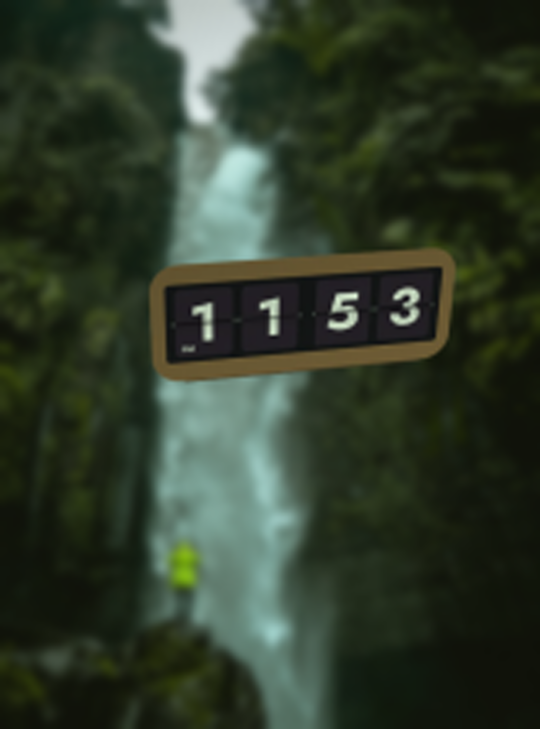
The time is 11,53
